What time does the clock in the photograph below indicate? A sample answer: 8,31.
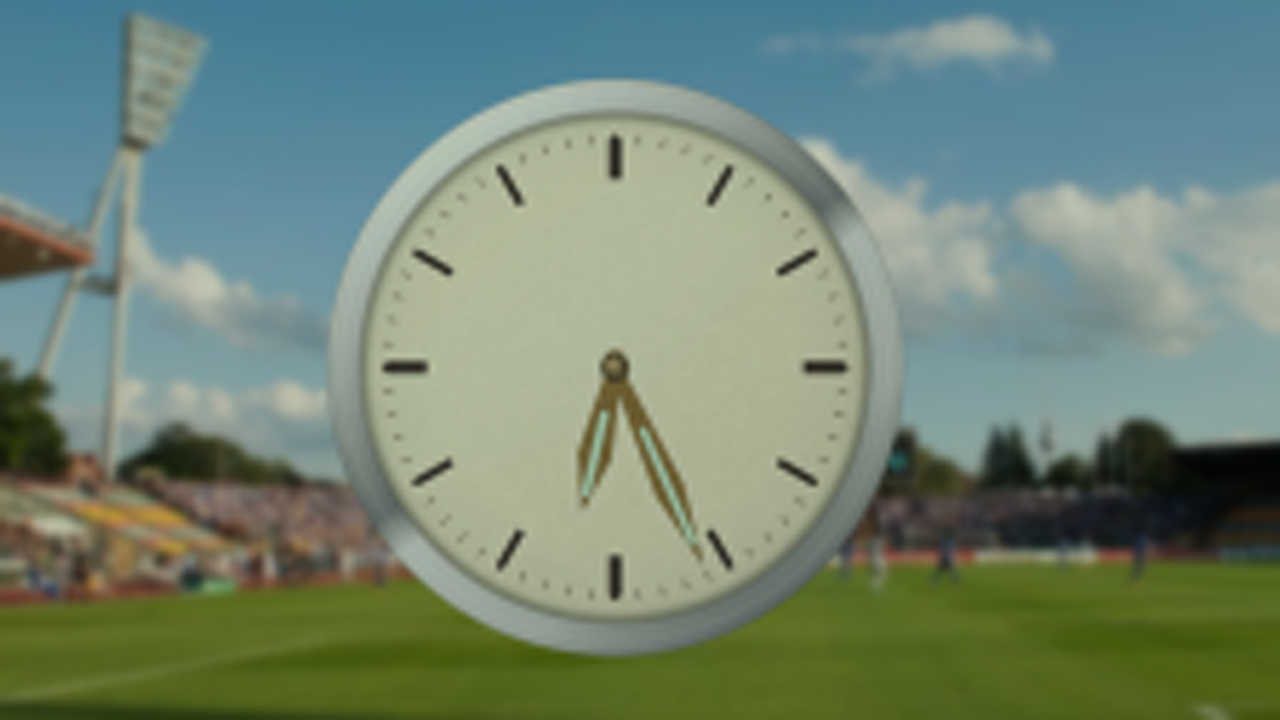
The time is 6,26
